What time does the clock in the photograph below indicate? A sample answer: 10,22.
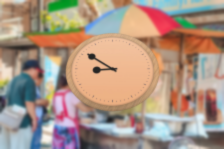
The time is 8,51
